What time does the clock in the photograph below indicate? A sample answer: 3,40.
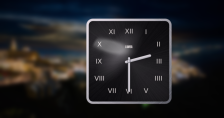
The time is 2,30
